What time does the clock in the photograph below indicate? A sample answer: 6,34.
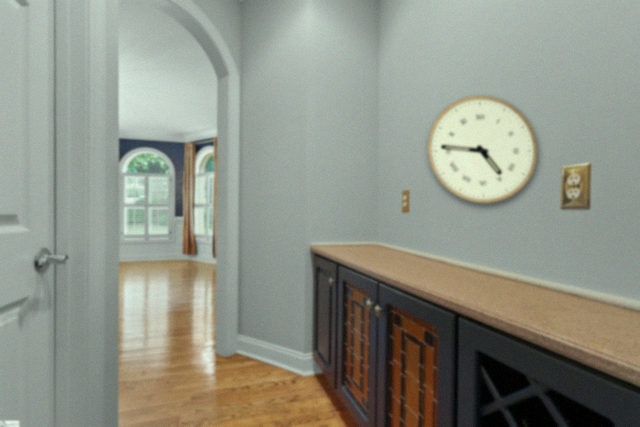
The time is 4,46
